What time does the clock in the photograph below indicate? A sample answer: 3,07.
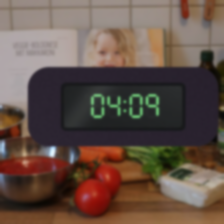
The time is 4,09
